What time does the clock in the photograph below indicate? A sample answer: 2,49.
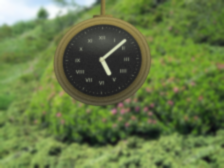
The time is 5,08
